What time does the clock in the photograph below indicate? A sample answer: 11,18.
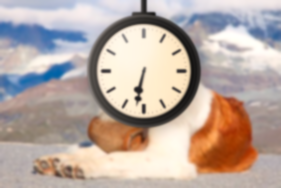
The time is 6,32
